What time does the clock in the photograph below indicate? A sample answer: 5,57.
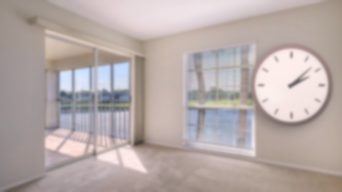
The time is 2,08
